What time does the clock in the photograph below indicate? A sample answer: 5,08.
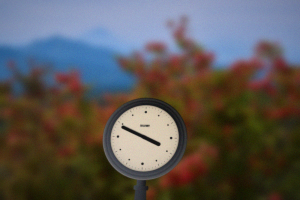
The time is 3,49
